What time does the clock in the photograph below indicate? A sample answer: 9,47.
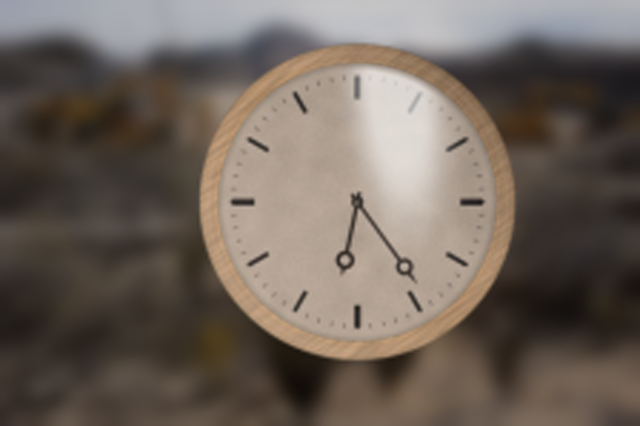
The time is 6,24
